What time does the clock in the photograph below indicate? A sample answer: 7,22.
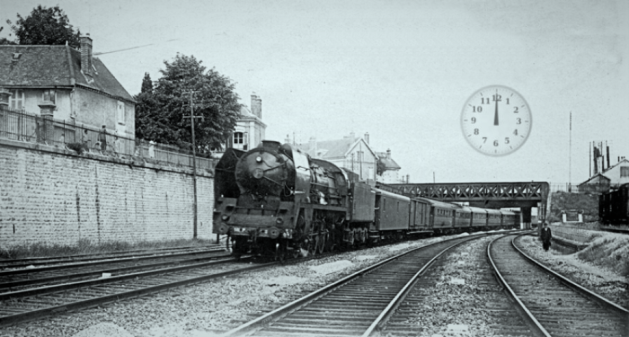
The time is 12,00
